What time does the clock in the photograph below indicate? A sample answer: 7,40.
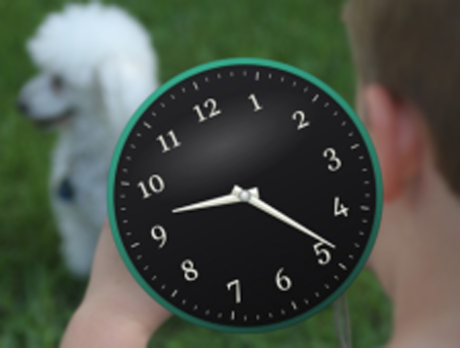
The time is 9,24
